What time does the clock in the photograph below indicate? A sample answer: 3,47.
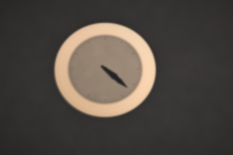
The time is 4,22
